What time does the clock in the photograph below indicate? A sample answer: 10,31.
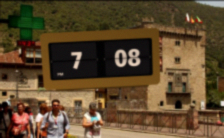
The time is 7,08
